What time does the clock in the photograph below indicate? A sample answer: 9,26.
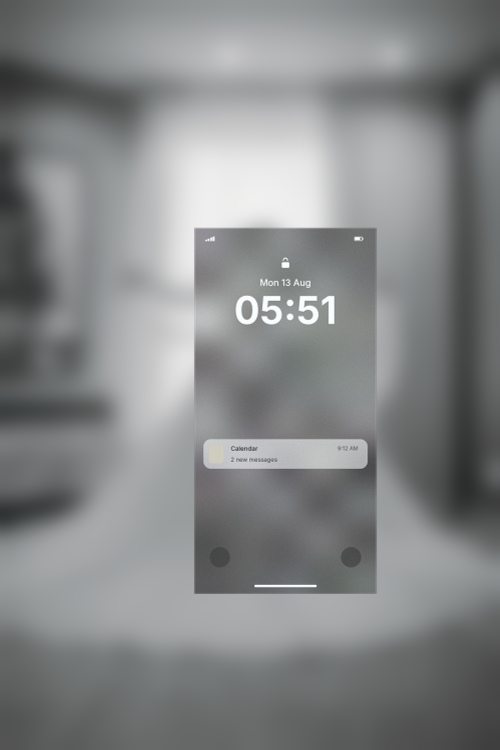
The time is 5,51
